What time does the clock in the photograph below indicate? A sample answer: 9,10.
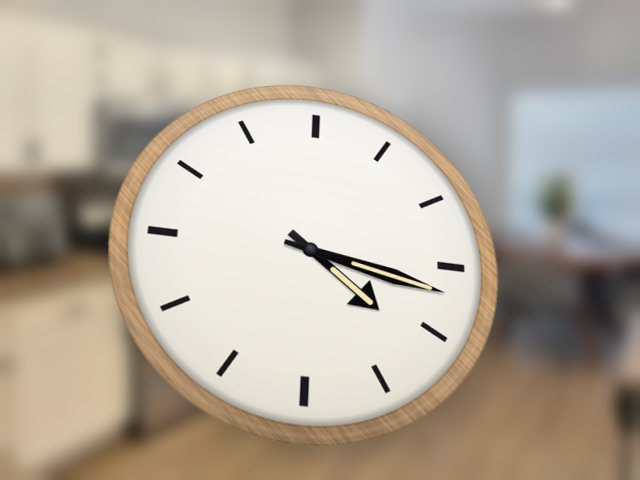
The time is 4,17
